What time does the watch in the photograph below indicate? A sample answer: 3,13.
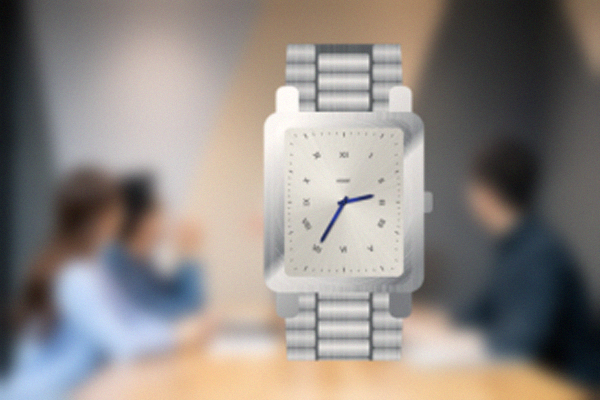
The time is 2,35
